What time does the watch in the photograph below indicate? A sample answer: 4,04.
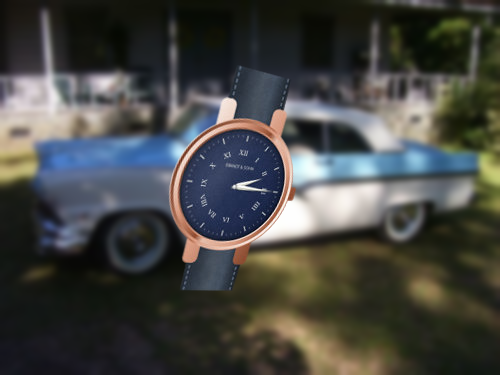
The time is 2,15
